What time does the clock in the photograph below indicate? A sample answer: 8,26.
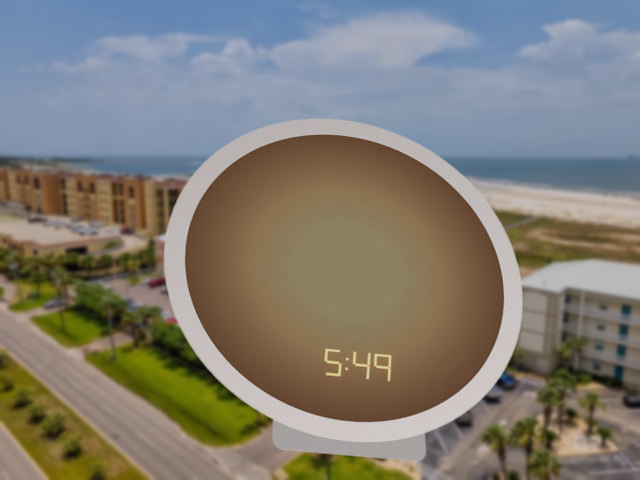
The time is 5,49
